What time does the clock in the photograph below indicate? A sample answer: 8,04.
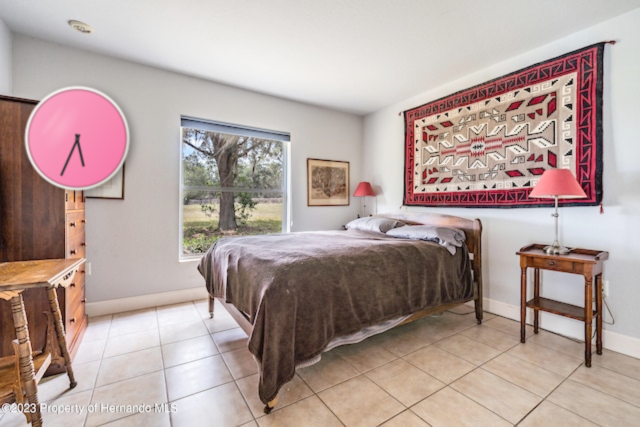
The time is 5,34
